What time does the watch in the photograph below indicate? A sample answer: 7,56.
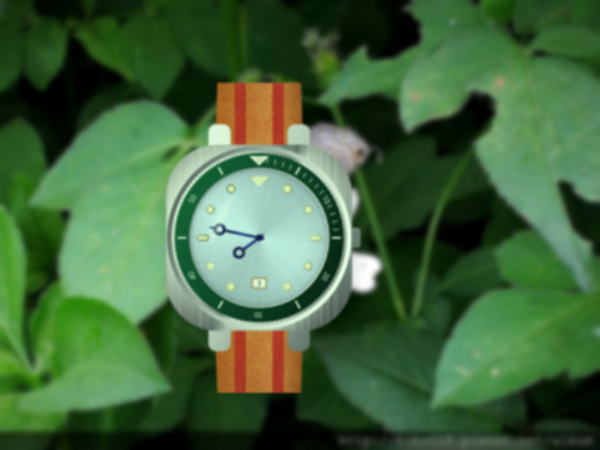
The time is 7,47
